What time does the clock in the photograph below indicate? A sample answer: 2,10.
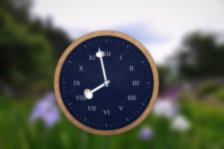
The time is 7,58
